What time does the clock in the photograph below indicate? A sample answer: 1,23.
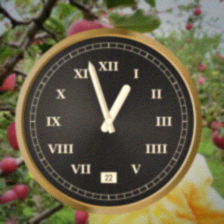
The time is 12,57
